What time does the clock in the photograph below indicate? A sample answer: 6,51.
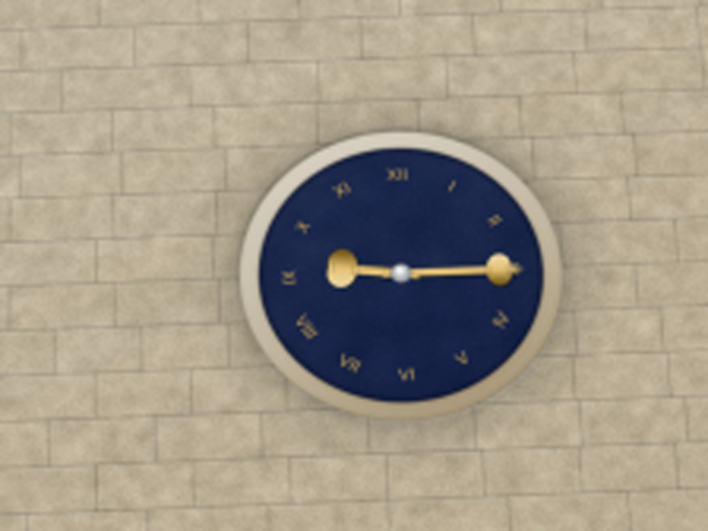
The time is 9,15
